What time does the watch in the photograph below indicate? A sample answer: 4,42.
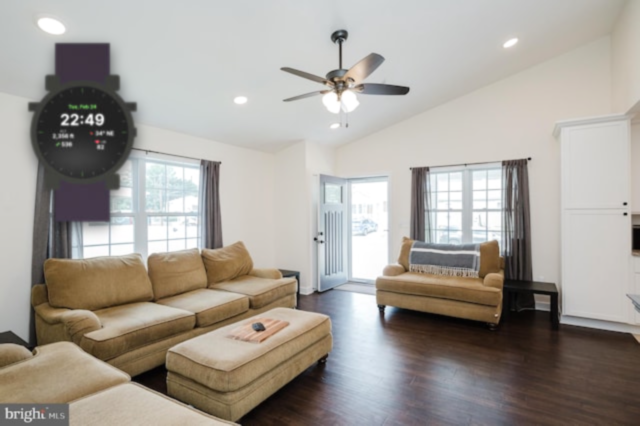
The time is 22,49
